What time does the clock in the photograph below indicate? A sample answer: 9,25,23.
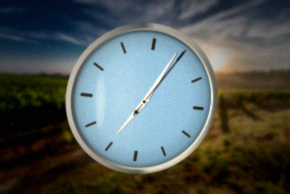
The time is 7,04,05
